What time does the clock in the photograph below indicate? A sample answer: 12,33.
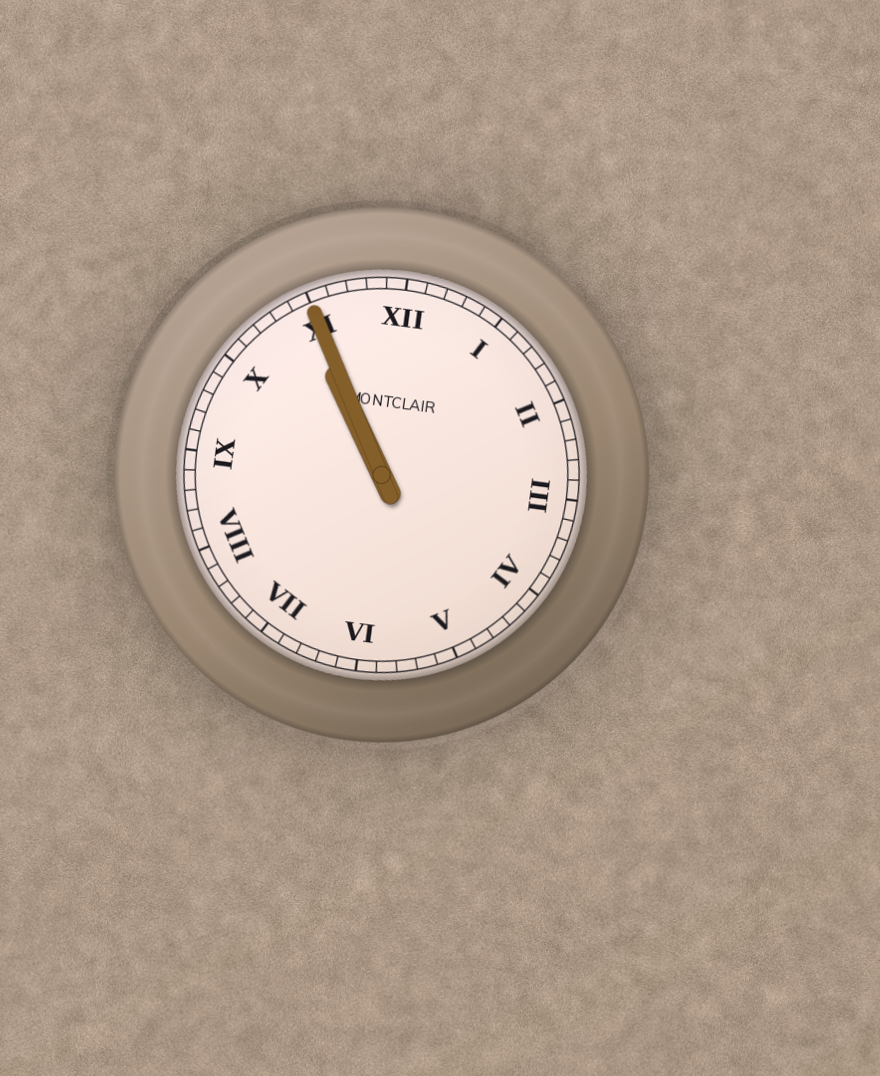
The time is 10,55
